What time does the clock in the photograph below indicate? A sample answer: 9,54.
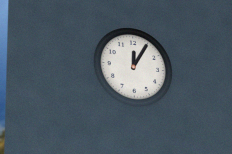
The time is 12,05
